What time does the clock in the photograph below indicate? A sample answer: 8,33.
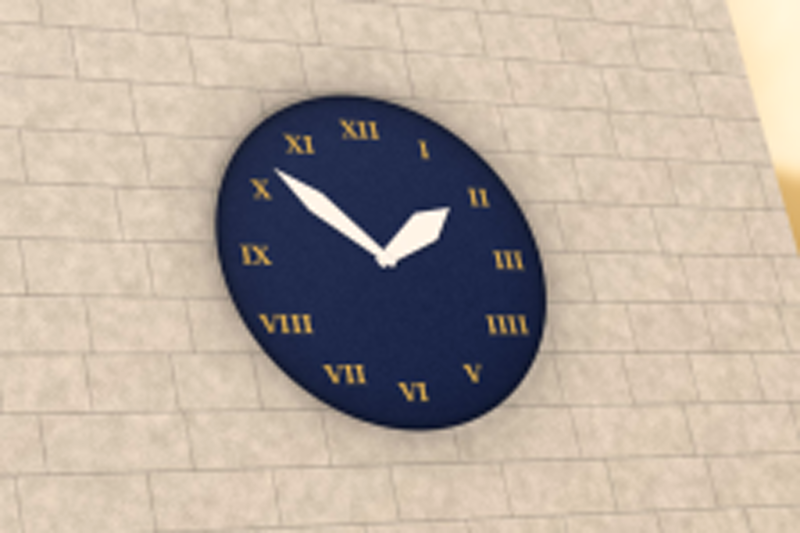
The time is 1,52
